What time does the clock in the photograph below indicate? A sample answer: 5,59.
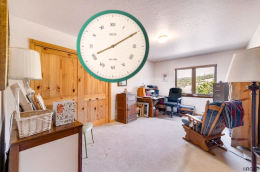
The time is 8,10
